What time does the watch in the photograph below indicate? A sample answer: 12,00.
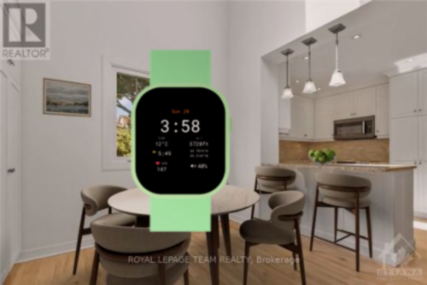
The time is 3,58
